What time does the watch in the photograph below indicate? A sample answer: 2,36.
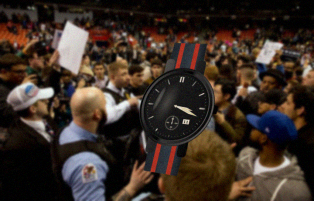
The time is 3,18
